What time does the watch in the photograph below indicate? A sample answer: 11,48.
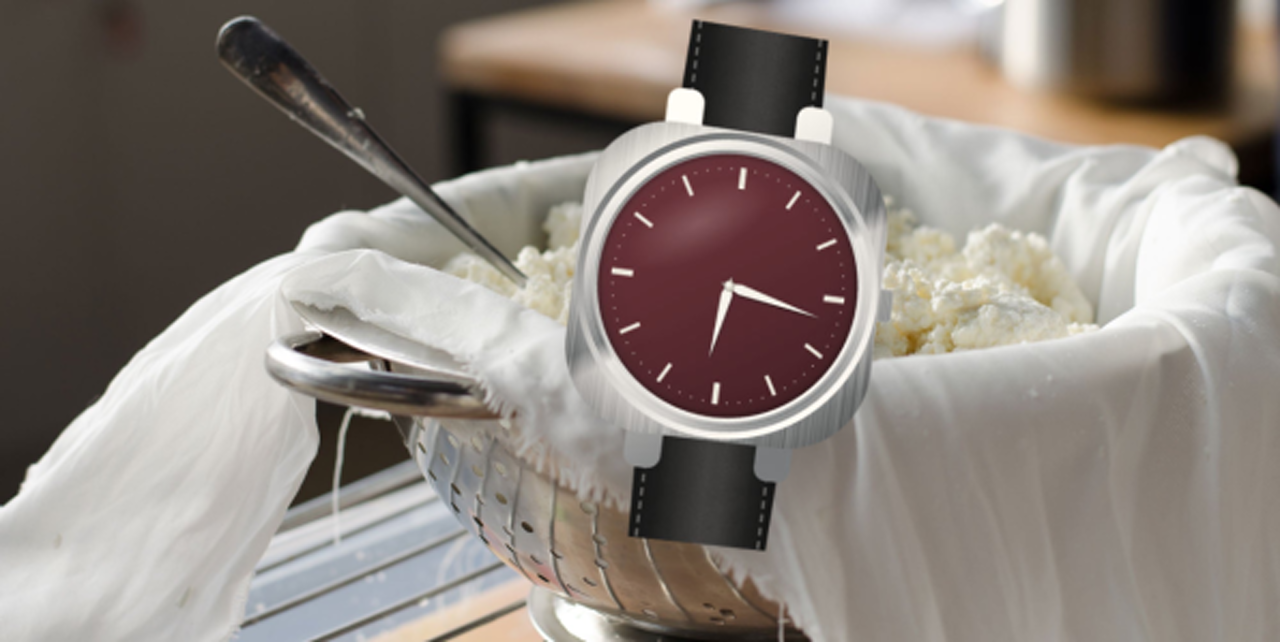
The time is 6,17
